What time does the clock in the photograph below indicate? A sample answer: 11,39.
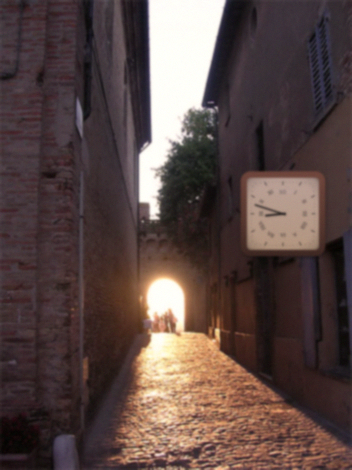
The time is 8,48
